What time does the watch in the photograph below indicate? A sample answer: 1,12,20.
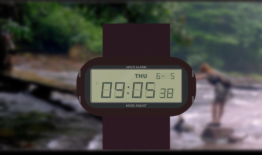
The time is 9,05,38
